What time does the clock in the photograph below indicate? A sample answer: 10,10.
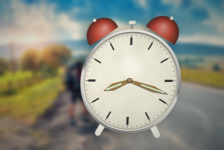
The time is 8,18
